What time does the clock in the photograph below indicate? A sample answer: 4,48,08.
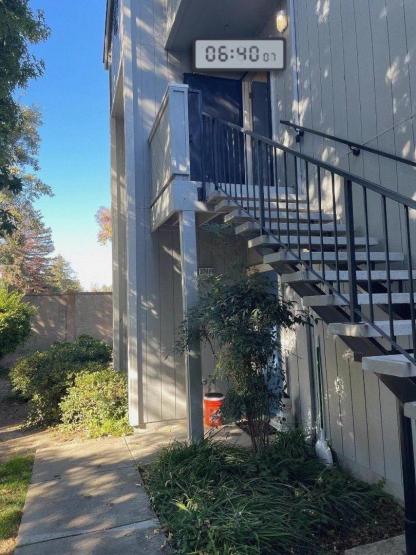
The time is 6,40,07
